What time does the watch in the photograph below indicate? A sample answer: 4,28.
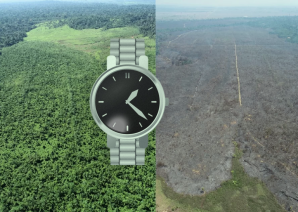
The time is 1,22
